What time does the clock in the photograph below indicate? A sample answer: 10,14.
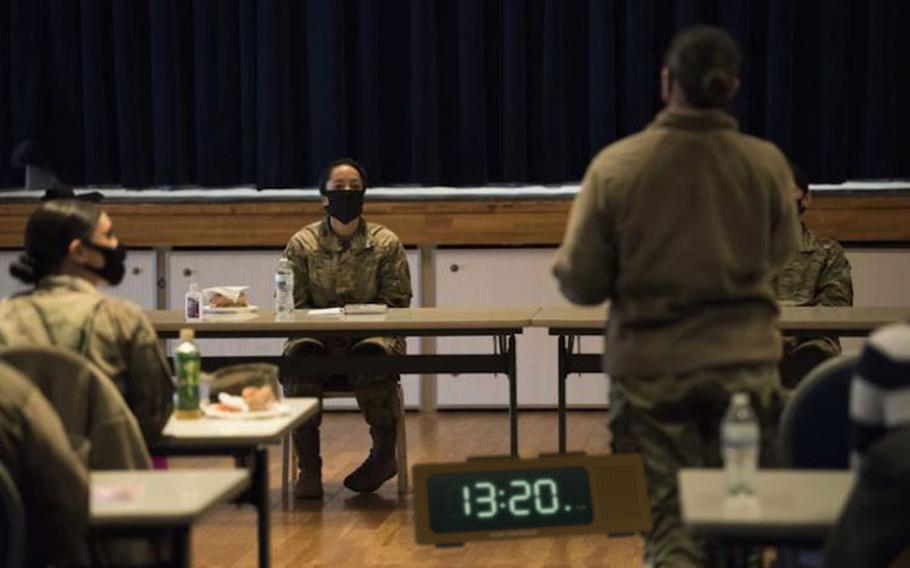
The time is 13,20
